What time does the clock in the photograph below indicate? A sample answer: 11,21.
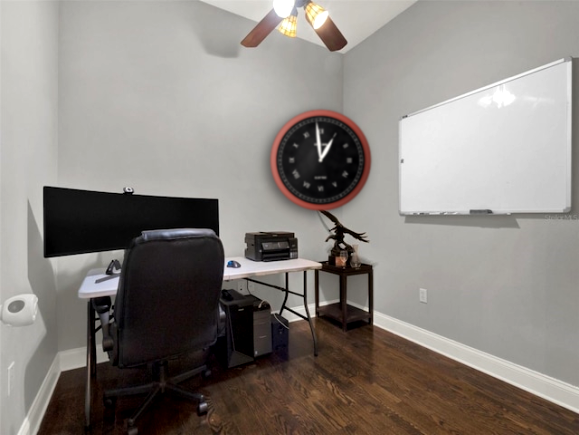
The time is 12,59
